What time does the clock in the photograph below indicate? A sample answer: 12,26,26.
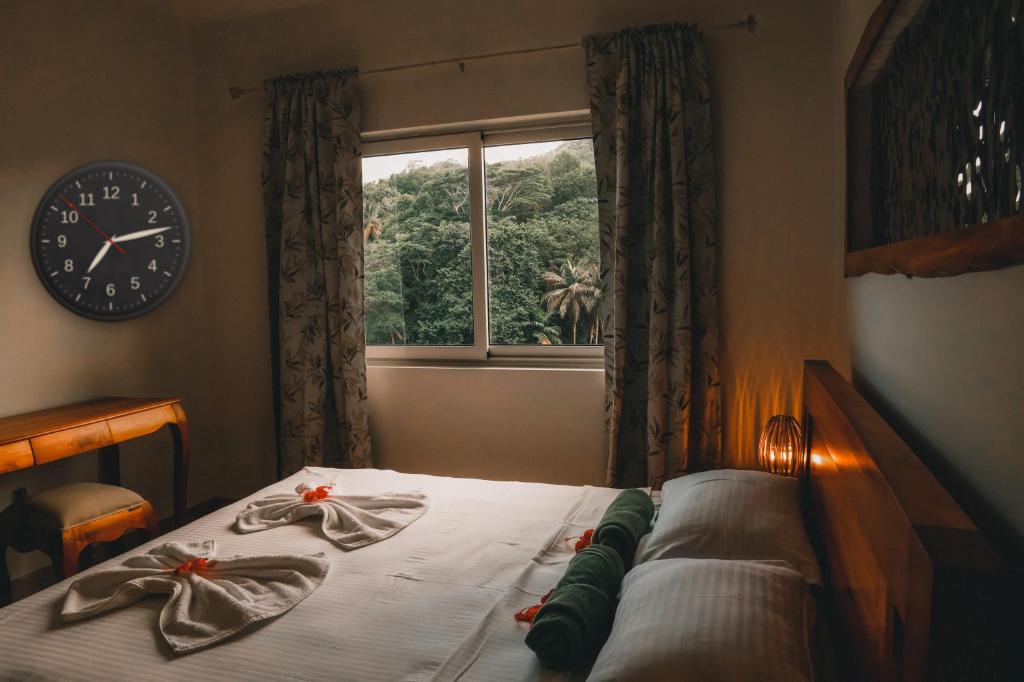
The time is 7,12,52
